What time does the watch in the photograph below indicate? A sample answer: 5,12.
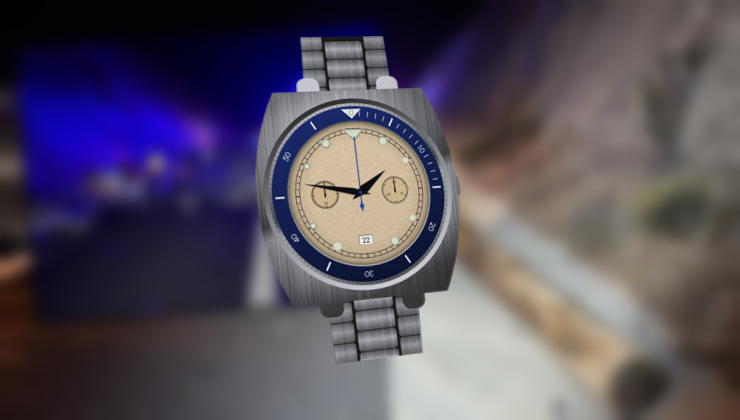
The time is 1,47
